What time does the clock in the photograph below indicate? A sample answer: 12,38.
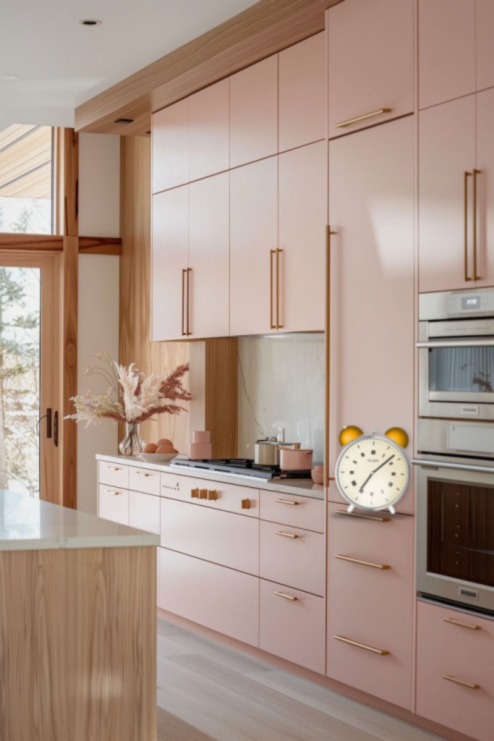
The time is 7,08
